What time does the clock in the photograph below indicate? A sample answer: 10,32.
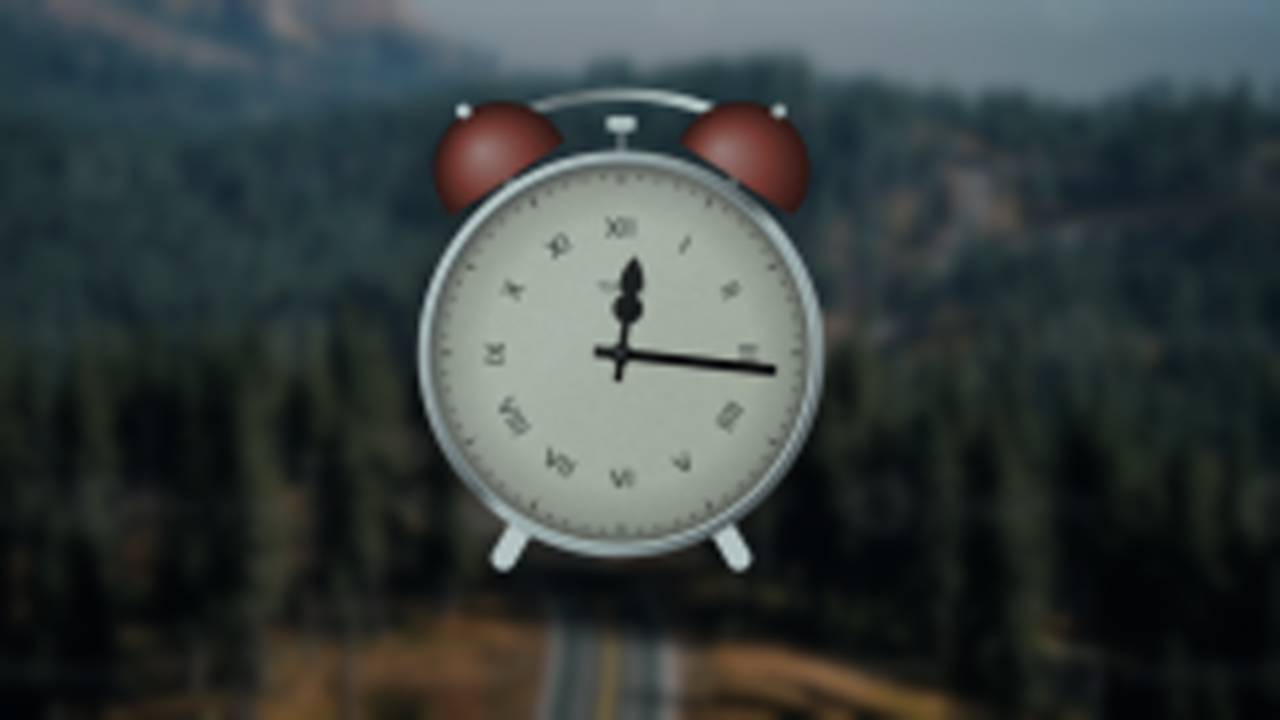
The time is 12,16
